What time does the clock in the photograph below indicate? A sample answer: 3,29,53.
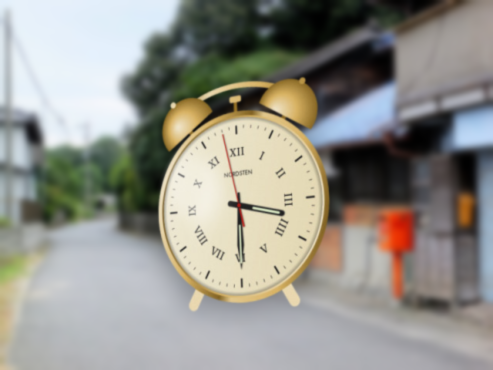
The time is 3,29,58
